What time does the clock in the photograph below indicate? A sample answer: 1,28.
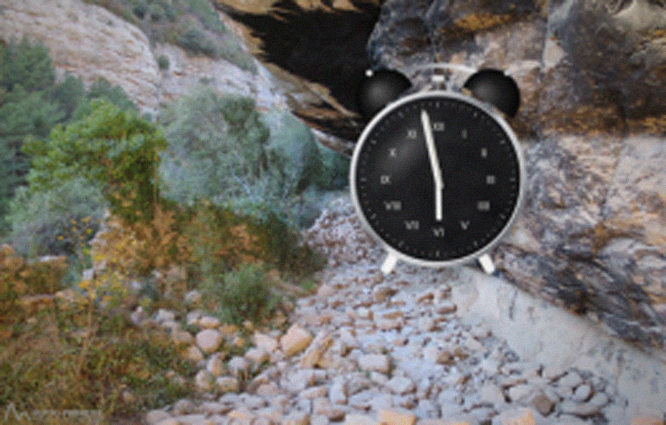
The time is 5,58
